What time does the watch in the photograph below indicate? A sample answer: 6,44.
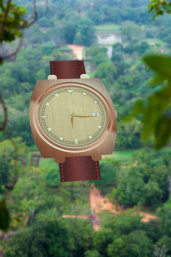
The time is 6,16
